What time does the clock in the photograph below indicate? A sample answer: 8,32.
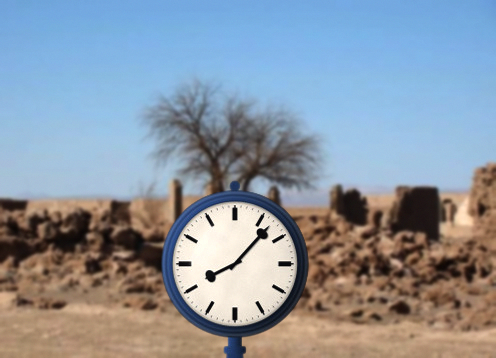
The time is 8,07
